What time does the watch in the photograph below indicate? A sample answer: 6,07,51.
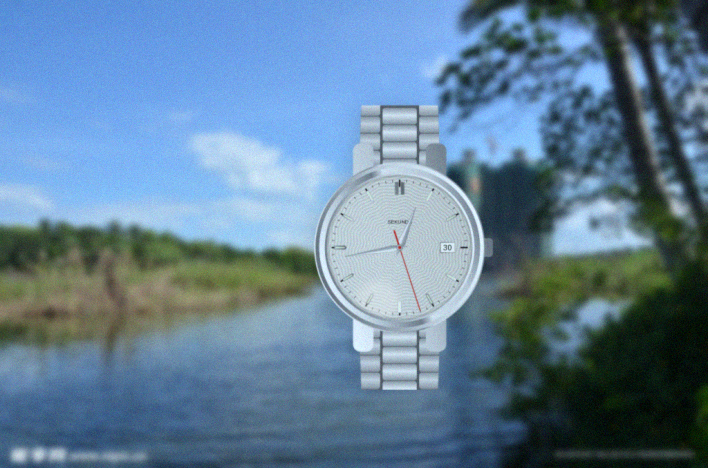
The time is 12,43,27
